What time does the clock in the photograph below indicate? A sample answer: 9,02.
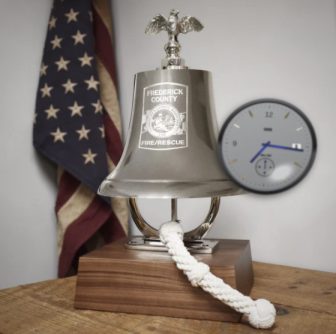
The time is 7,16
